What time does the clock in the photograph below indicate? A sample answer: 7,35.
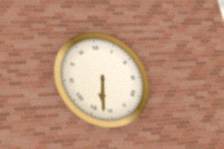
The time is 6,32
